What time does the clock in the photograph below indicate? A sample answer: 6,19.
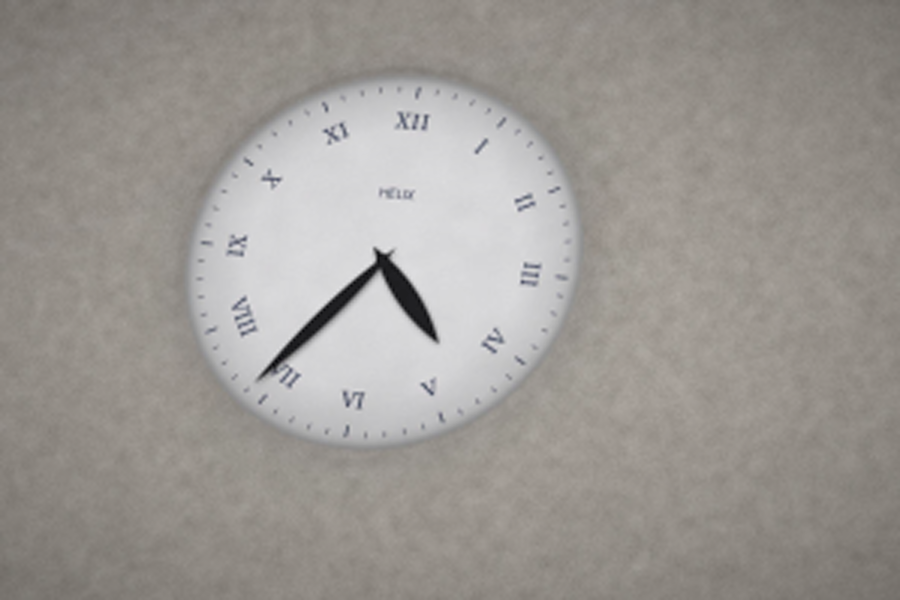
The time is 4,36
